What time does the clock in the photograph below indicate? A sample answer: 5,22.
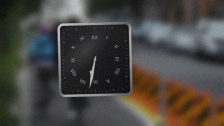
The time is 6,32
